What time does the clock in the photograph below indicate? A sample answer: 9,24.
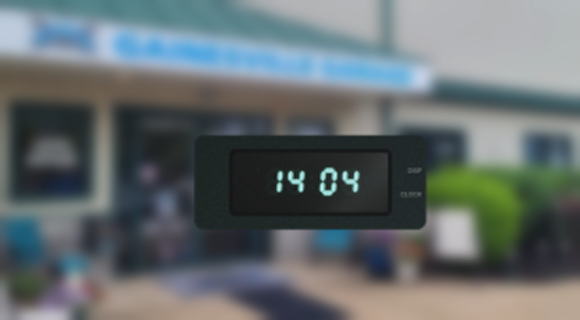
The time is 14,04
